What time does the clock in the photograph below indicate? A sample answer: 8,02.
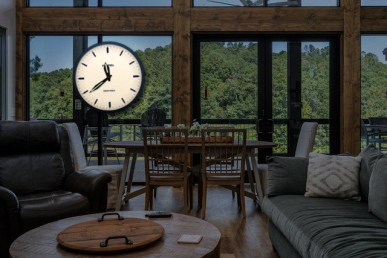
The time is 11,39
